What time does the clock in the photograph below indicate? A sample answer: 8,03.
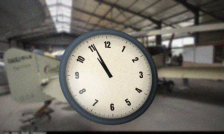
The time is 10,56
